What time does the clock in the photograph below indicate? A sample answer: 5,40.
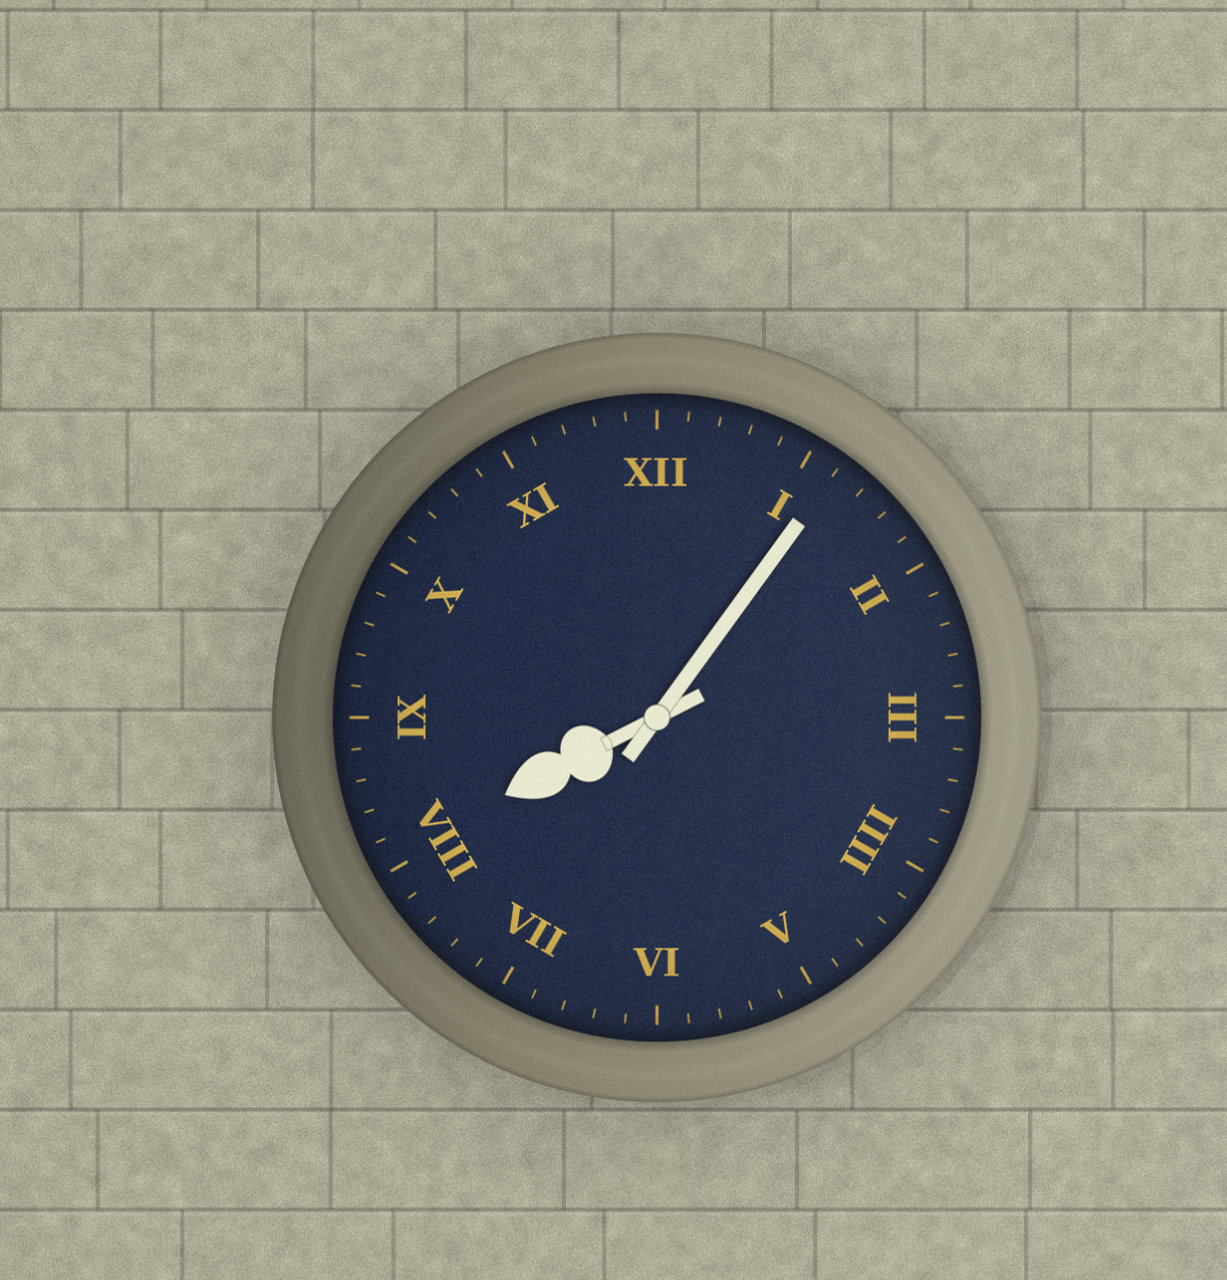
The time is 8,06
